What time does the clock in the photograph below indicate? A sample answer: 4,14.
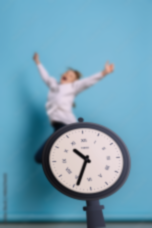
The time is 10,34
